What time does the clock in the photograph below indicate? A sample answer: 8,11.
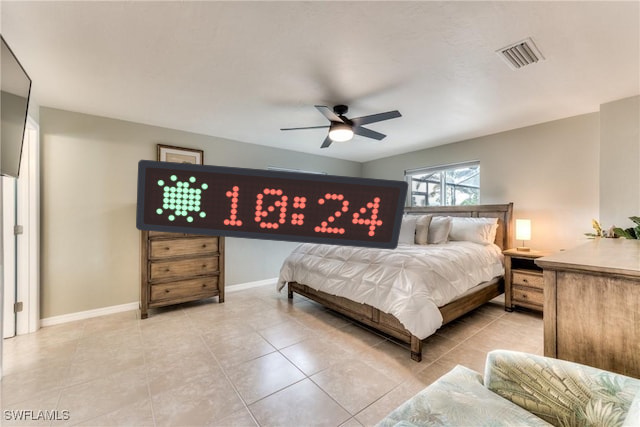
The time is 10,24
